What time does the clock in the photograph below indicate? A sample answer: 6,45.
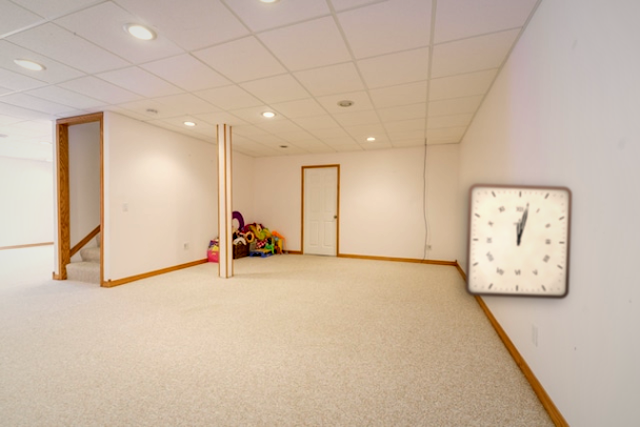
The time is 12,02
